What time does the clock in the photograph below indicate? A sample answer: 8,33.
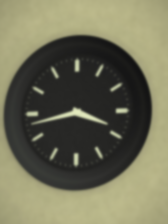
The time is 3,43
